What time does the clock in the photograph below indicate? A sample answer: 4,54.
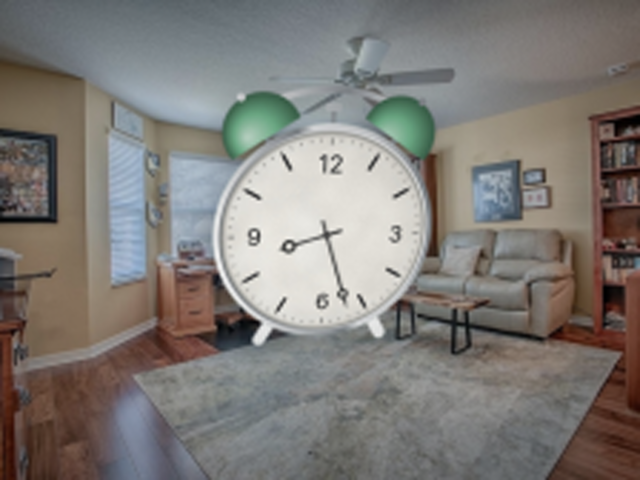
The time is 8,27
